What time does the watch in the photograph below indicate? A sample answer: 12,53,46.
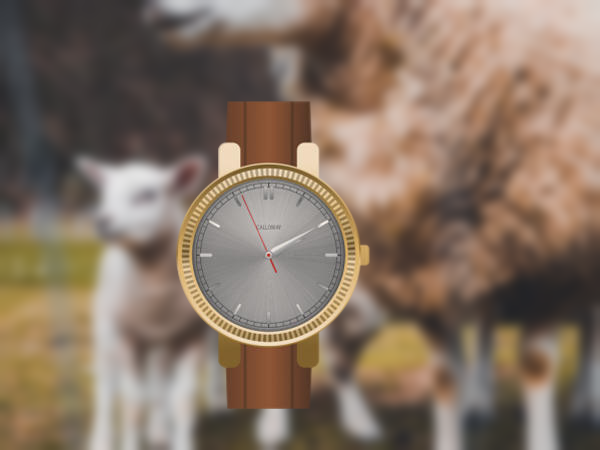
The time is 2,09,56
